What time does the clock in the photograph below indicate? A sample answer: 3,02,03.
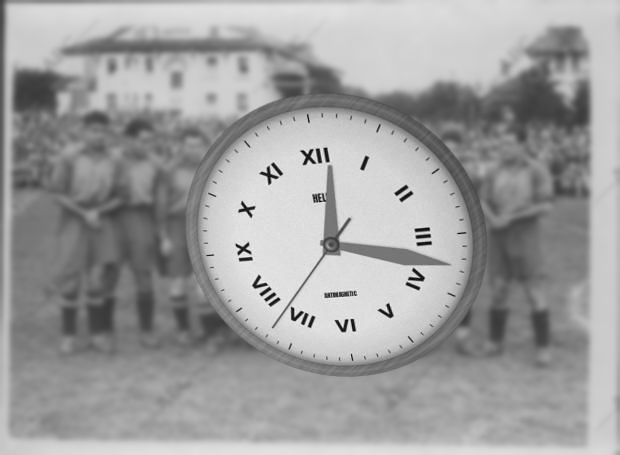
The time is 12,17,37
